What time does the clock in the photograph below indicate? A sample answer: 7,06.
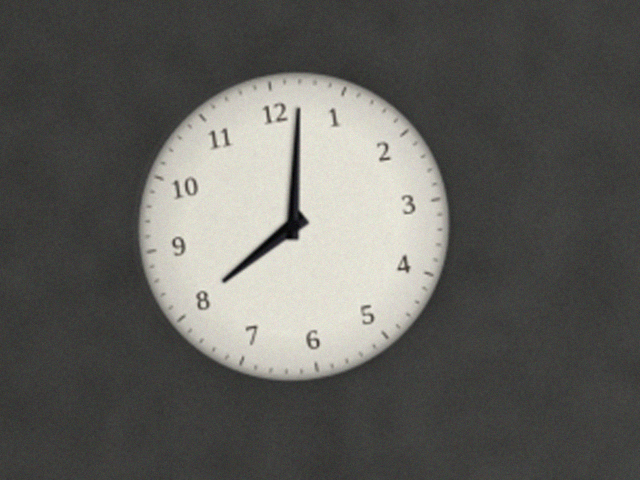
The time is 8,02
